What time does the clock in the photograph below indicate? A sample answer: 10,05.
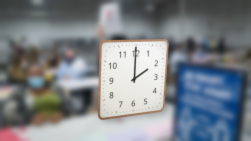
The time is 2,00
